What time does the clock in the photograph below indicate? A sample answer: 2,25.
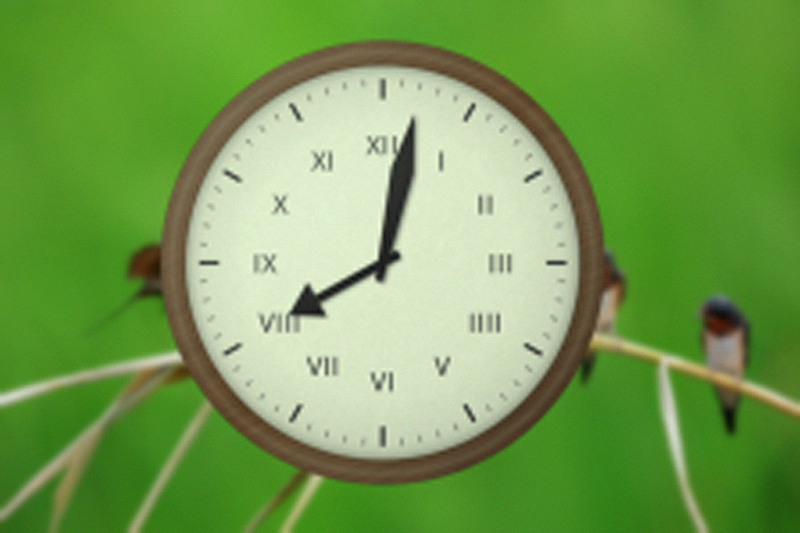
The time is 8,02
